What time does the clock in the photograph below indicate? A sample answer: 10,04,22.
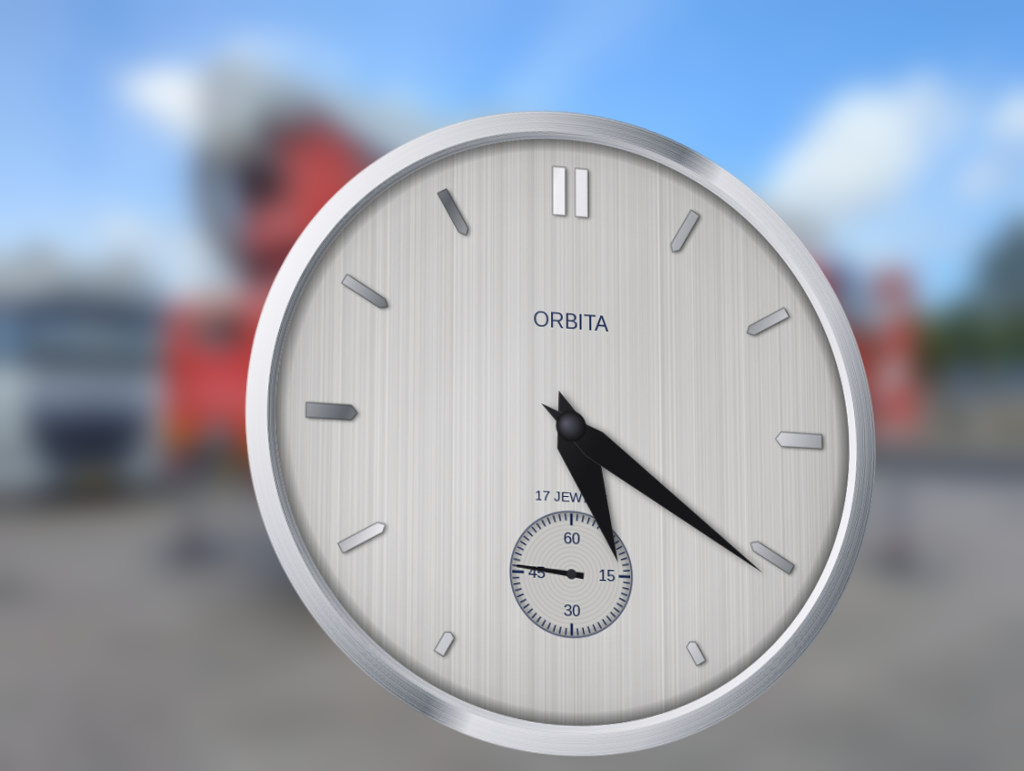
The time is 5,20,46
